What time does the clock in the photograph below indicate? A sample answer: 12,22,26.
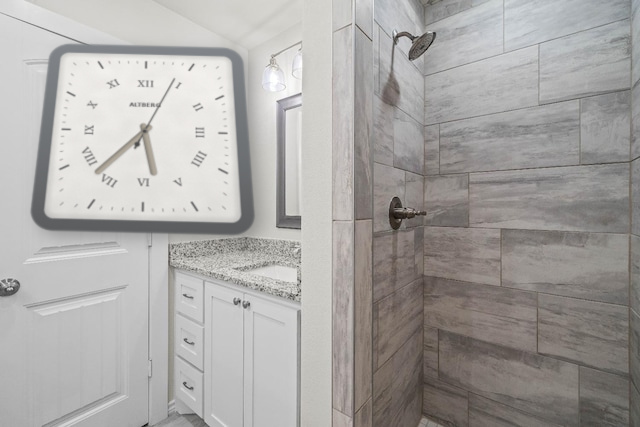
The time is 5,37,04
